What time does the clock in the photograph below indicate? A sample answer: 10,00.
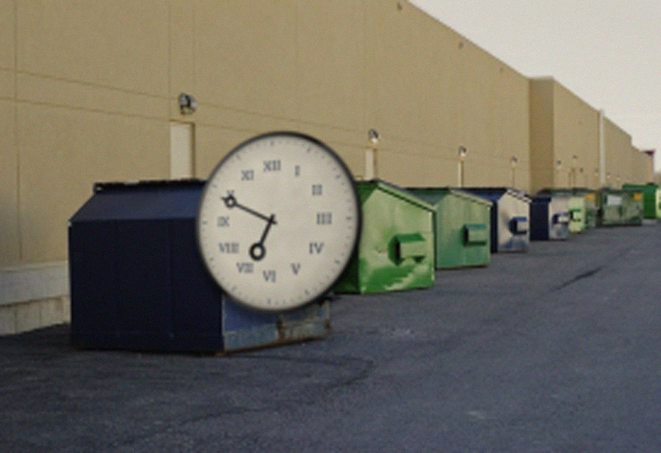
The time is 6,49
